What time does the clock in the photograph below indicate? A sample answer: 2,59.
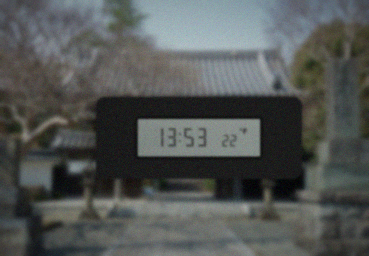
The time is 13,53
